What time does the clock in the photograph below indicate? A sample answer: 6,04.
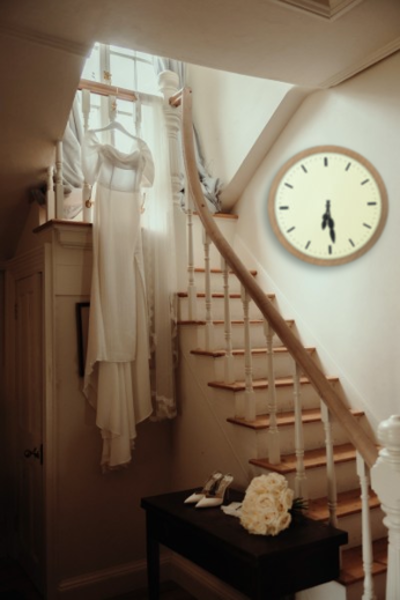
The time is 6,29
